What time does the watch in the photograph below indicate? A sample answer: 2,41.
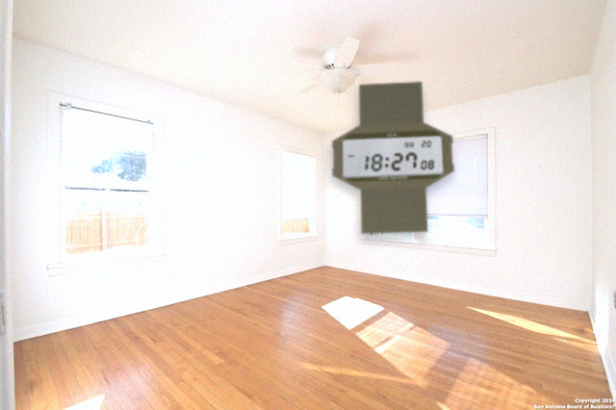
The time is 18,27
